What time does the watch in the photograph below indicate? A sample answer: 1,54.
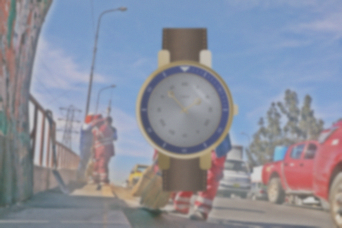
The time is 1,53
